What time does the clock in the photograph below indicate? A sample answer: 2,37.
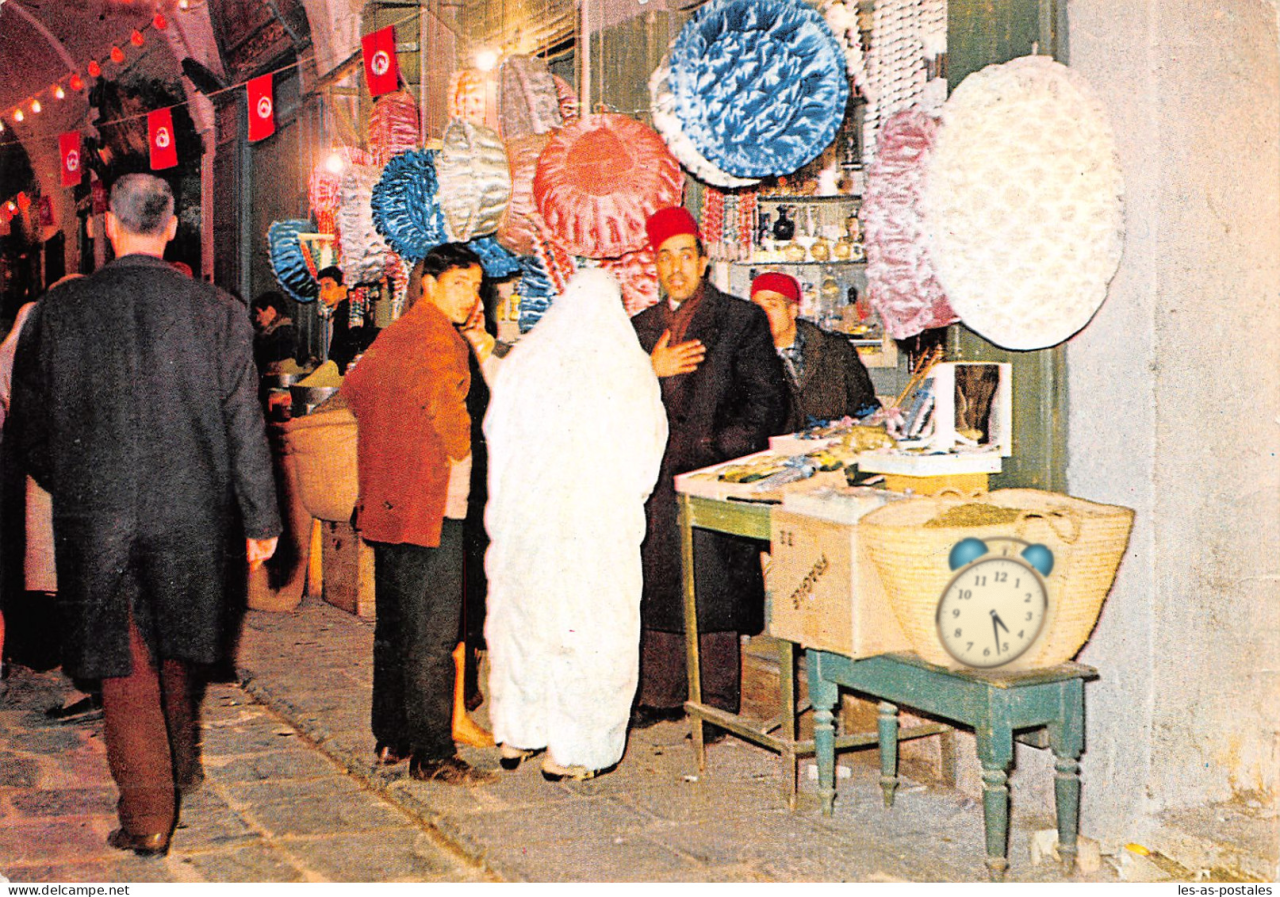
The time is 4,27
